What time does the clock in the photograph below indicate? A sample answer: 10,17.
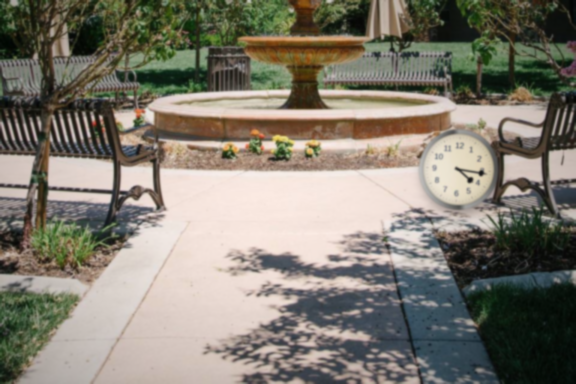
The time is 4,16
